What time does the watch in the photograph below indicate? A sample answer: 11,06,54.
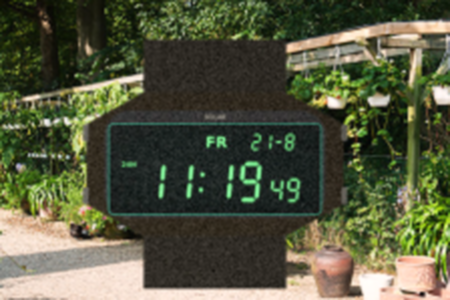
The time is 11,19,49
